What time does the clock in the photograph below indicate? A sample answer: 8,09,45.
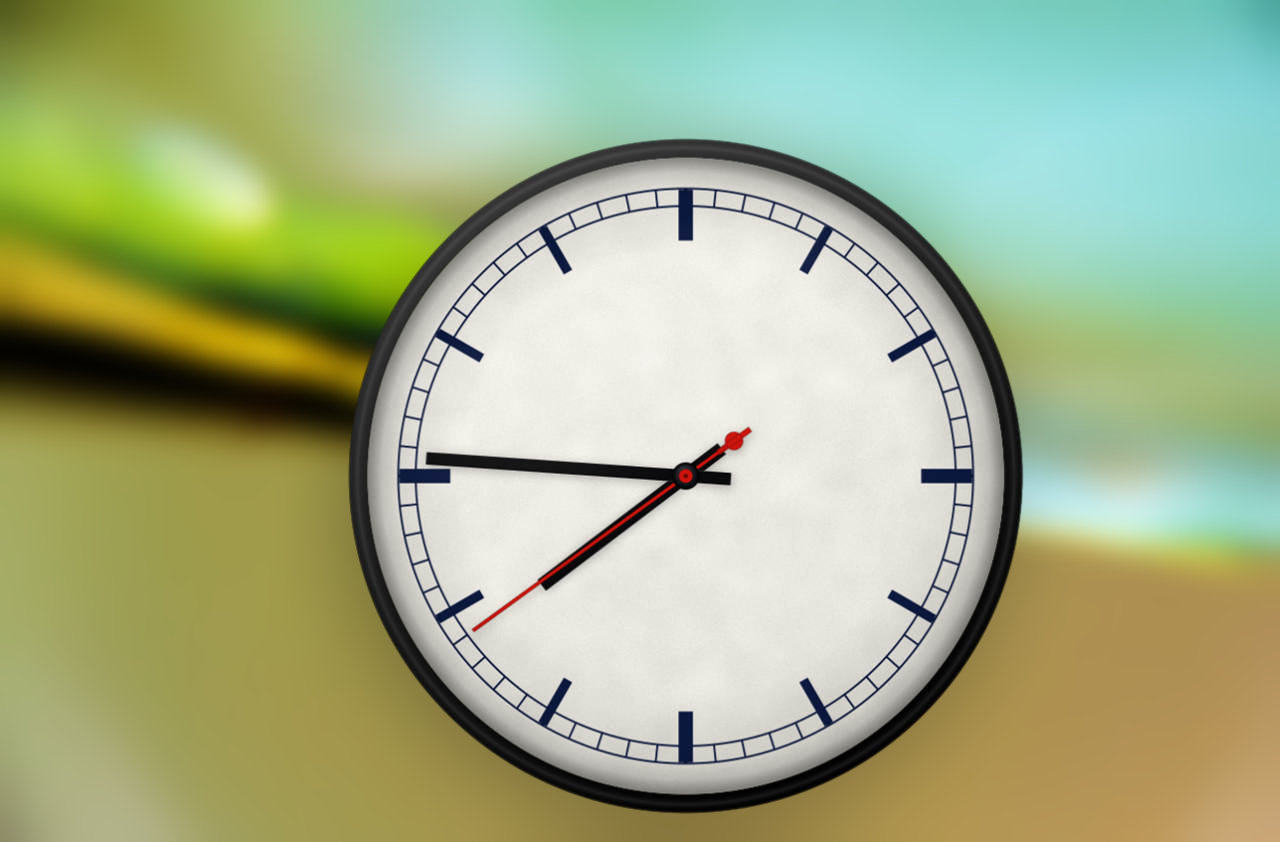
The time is 7,45,39
